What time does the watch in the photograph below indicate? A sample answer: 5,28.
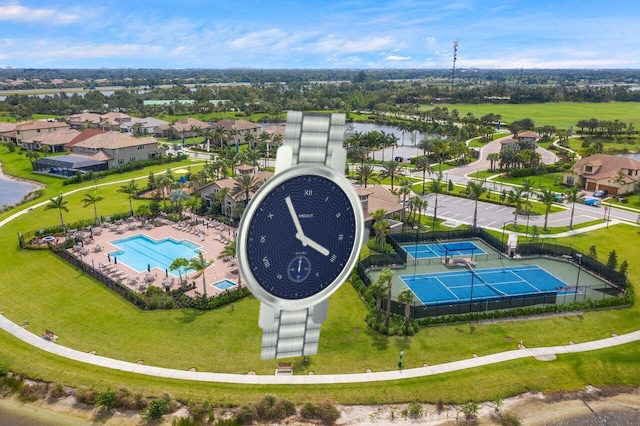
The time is 3,55
